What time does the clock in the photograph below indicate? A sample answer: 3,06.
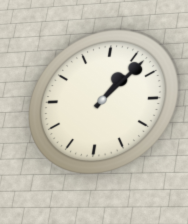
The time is 1,07
